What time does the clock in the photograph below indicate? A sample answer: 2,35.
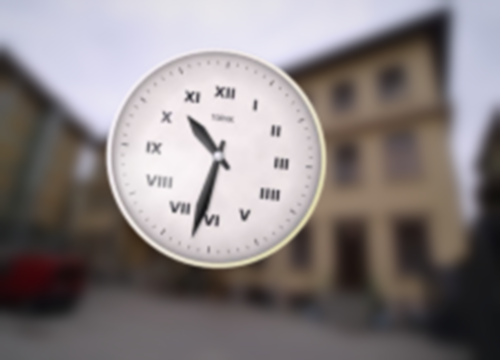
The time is 10,32
